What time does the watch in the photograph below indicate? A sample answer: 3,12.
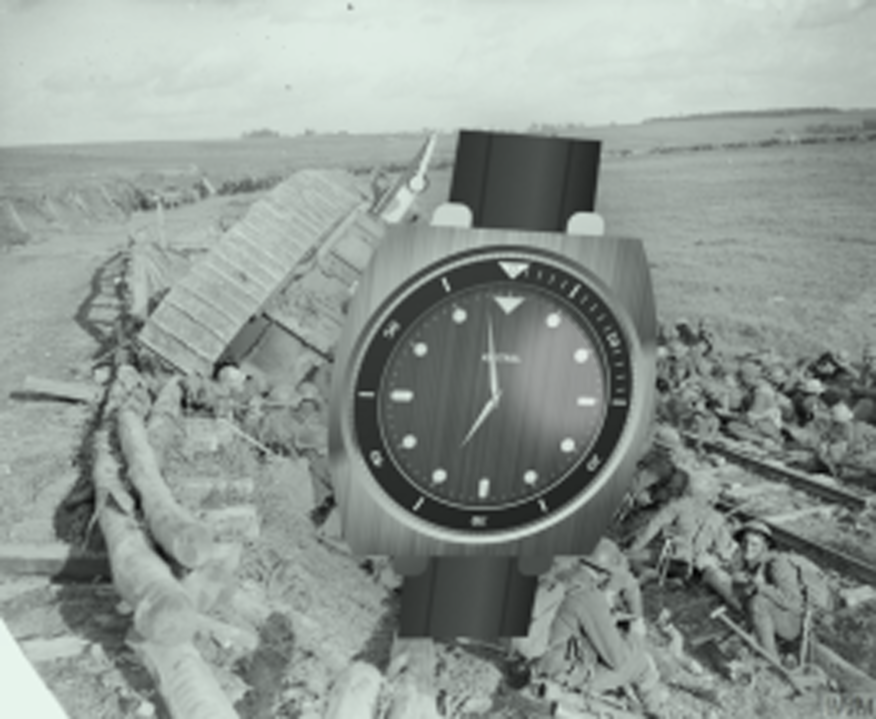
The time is 6,58
